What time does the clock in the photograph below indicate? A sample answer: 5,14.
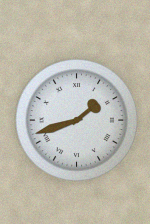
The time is 1,42
